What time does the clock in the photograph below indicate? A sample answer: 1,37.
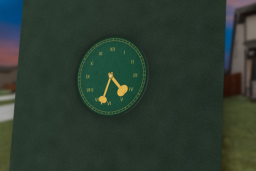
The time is 4,33
